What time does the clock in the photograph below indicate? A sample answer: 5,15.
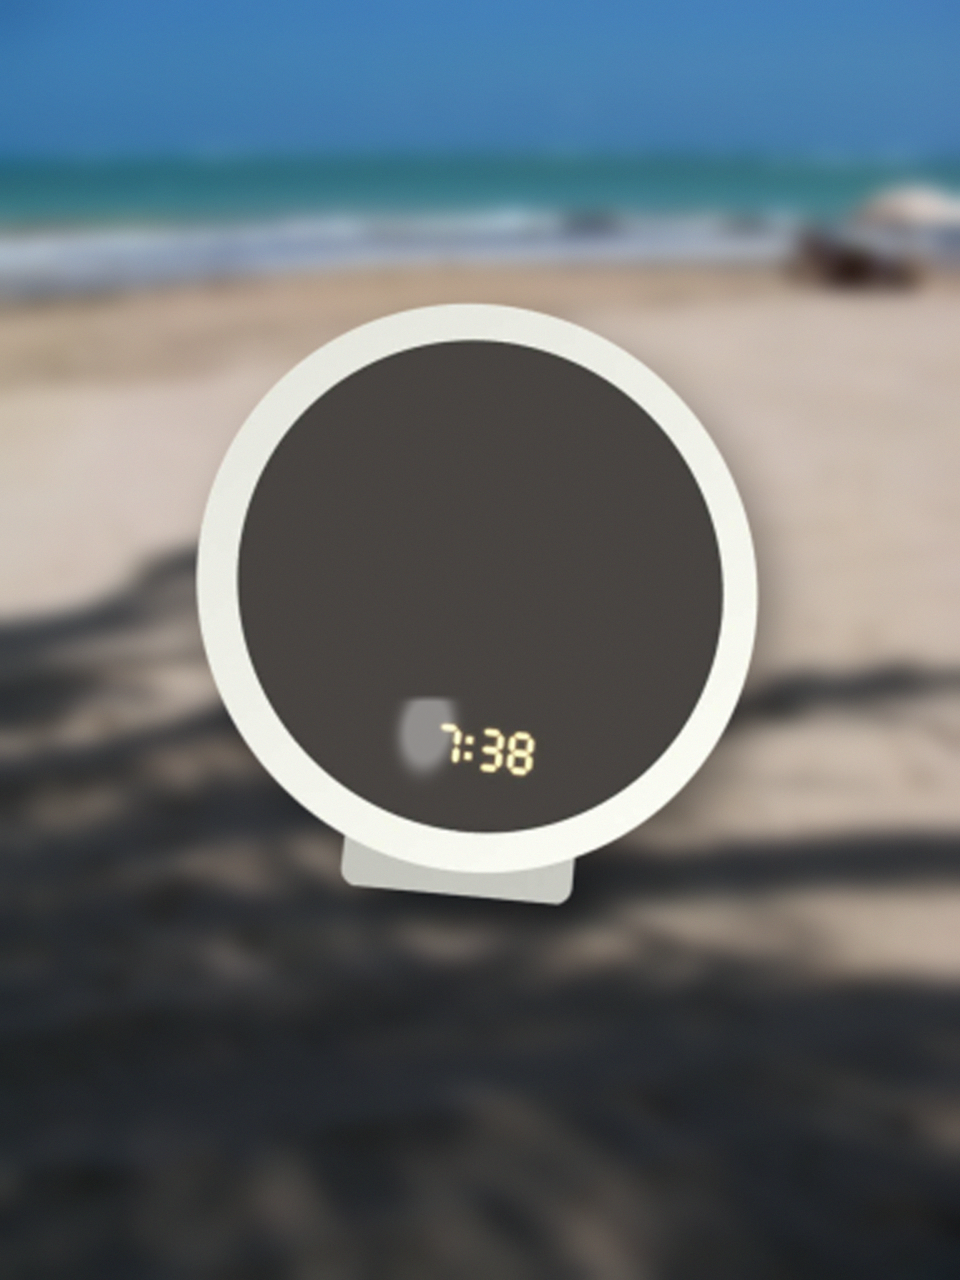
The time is 7,38
